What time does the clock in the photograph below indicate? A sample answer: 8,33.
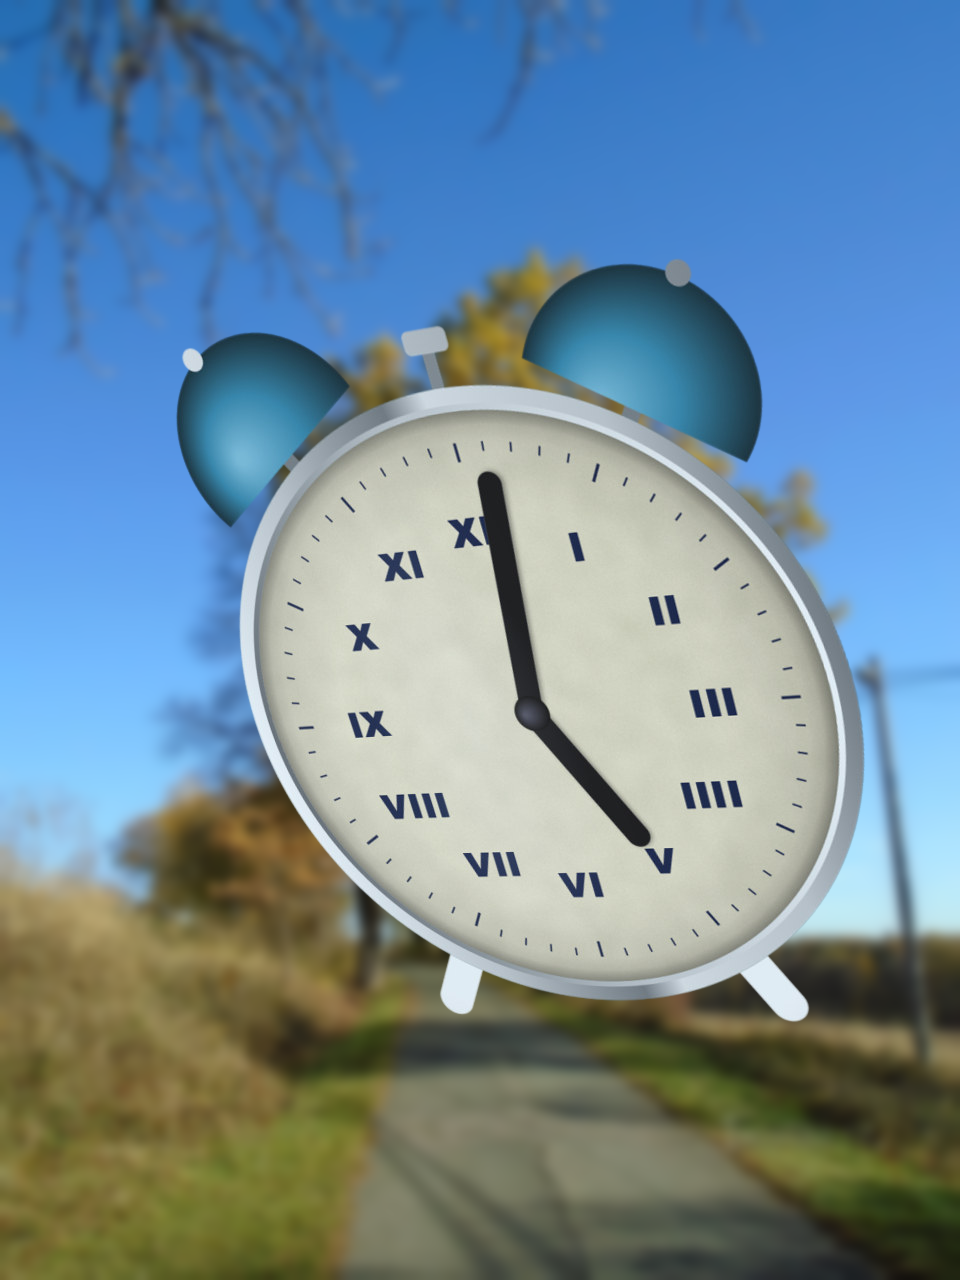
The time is 5,01
